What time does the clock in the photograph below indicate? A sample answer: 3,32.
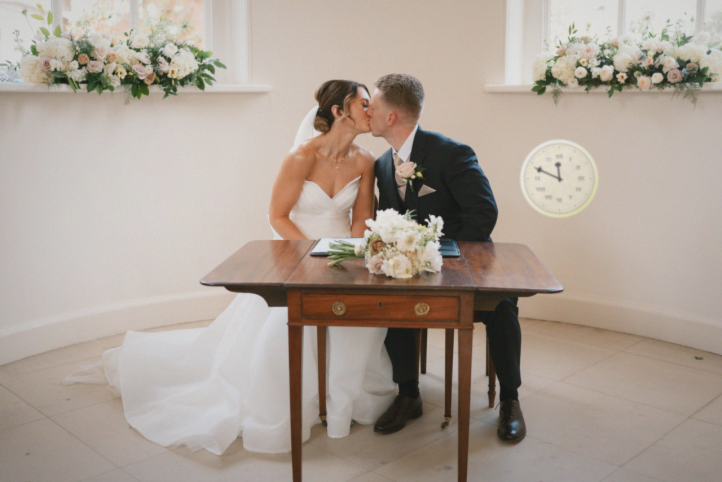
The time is 11,49
